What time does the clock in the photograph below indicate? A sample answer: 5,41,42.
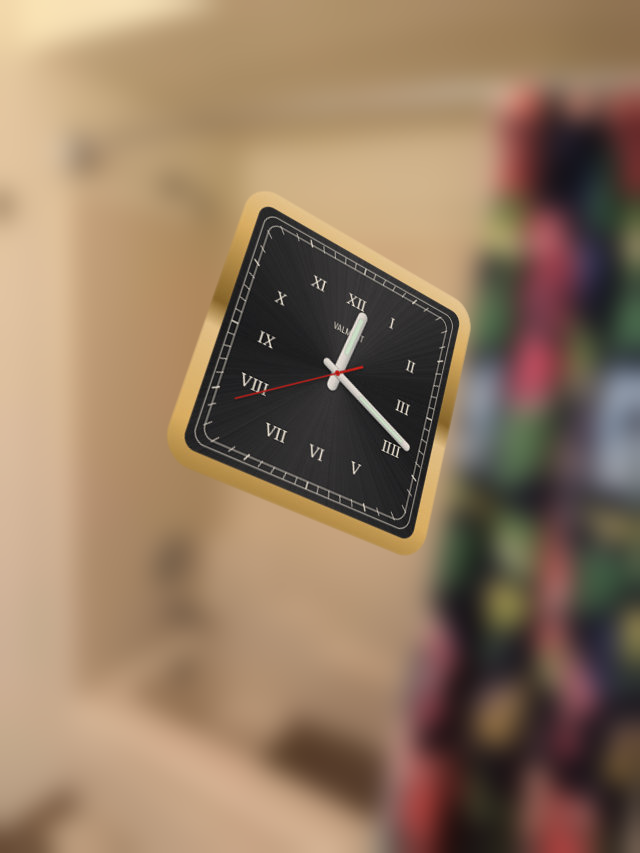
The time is 12,18,39
